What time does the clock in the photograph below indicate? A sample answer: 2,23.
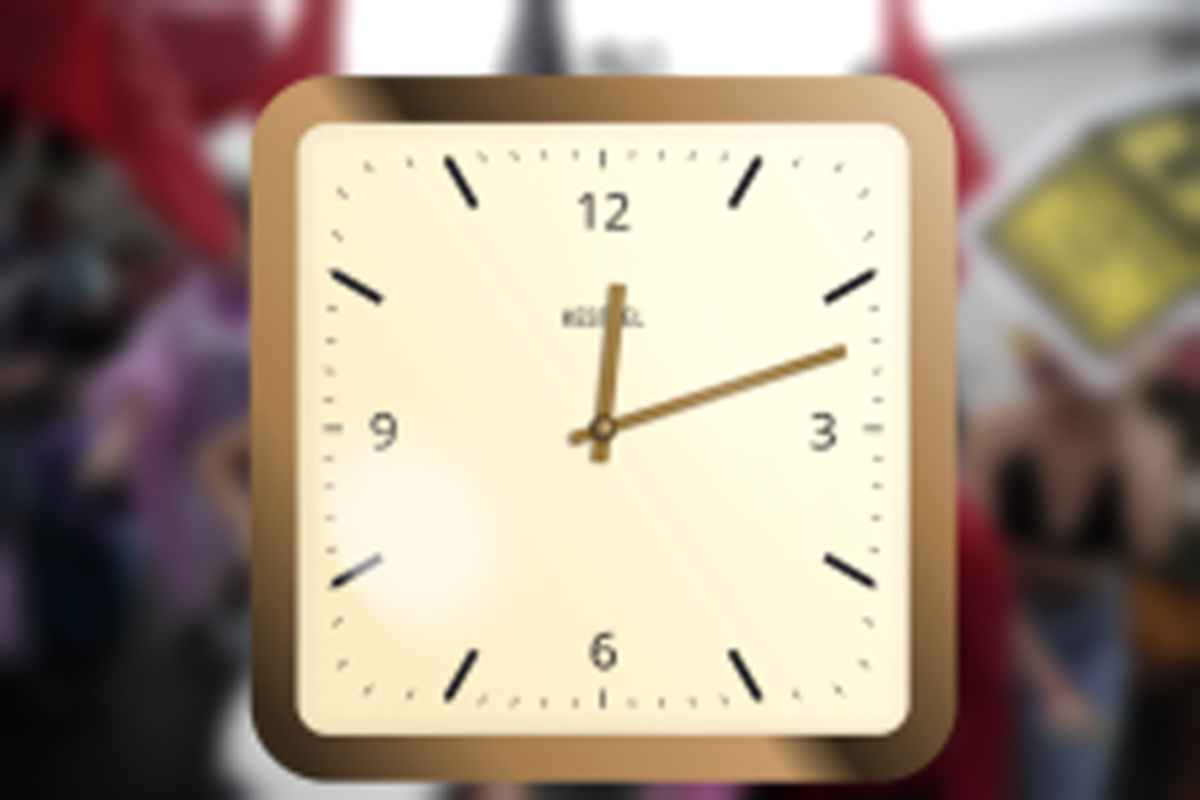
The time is 12,12
